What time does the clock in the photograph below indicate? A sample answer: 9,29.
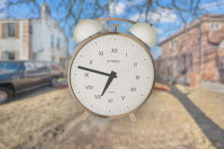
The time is 6,47
